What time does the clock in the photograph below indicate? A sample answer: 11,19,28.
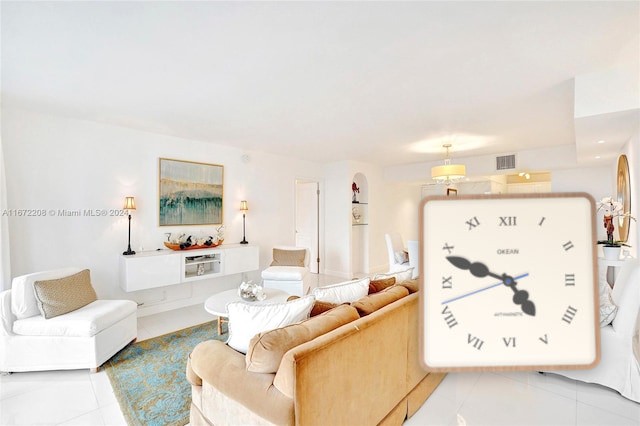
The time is 4,48,42
